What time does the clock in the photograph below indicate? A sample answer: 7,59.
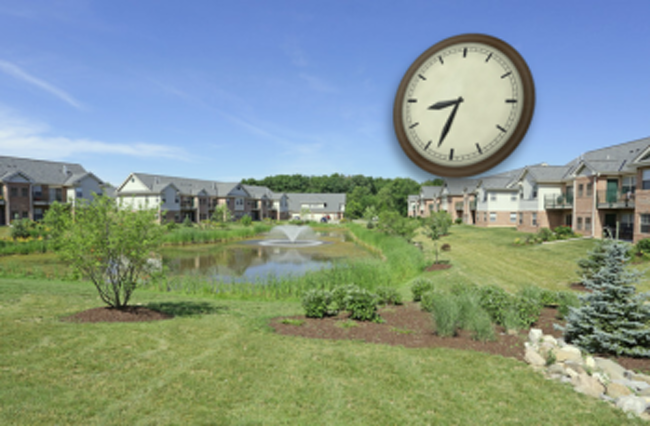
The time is 8,33
